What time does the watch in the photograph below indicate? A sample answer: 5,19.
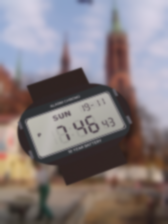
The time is 7,46
